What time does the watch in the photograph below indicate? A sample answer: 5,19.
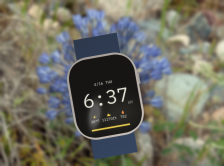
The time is 6,37
